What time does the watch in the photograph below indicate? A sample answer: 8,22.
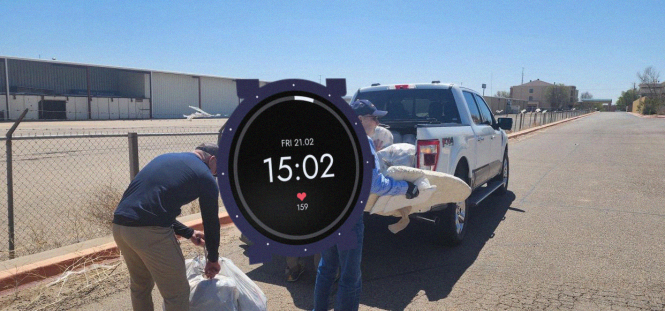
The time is 15,02
